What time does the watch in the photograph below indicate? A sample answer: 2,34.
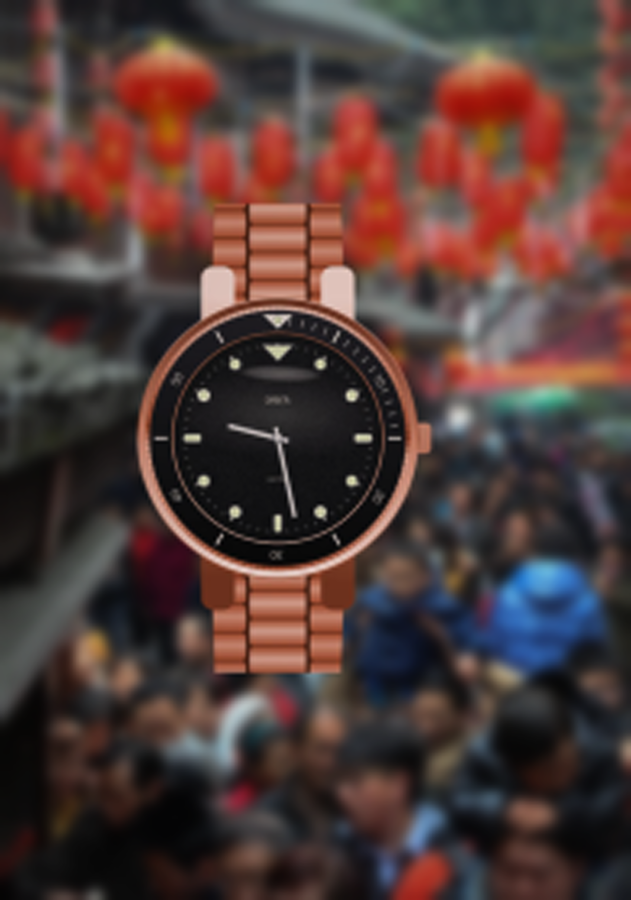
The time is 9,28
